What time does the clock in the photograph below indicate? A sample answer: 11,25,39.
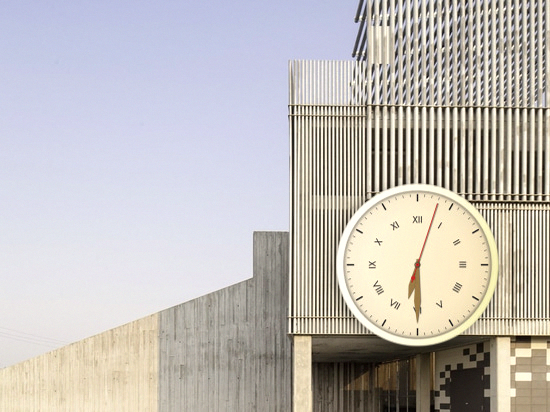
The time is 6,30,03
